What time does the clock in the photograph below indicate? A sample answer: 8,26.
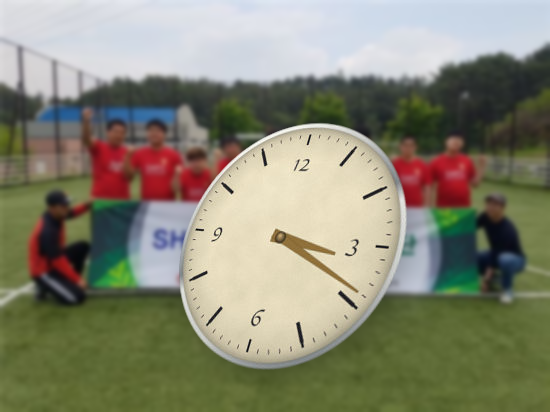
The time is 3,19
